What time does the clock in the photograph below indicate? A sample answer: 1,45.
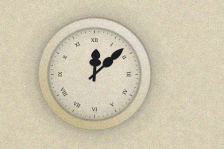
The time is 12,08
